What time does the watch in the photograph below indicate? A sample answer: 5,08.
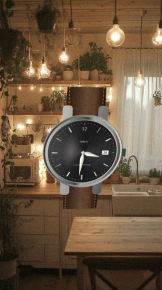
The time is 3,31
